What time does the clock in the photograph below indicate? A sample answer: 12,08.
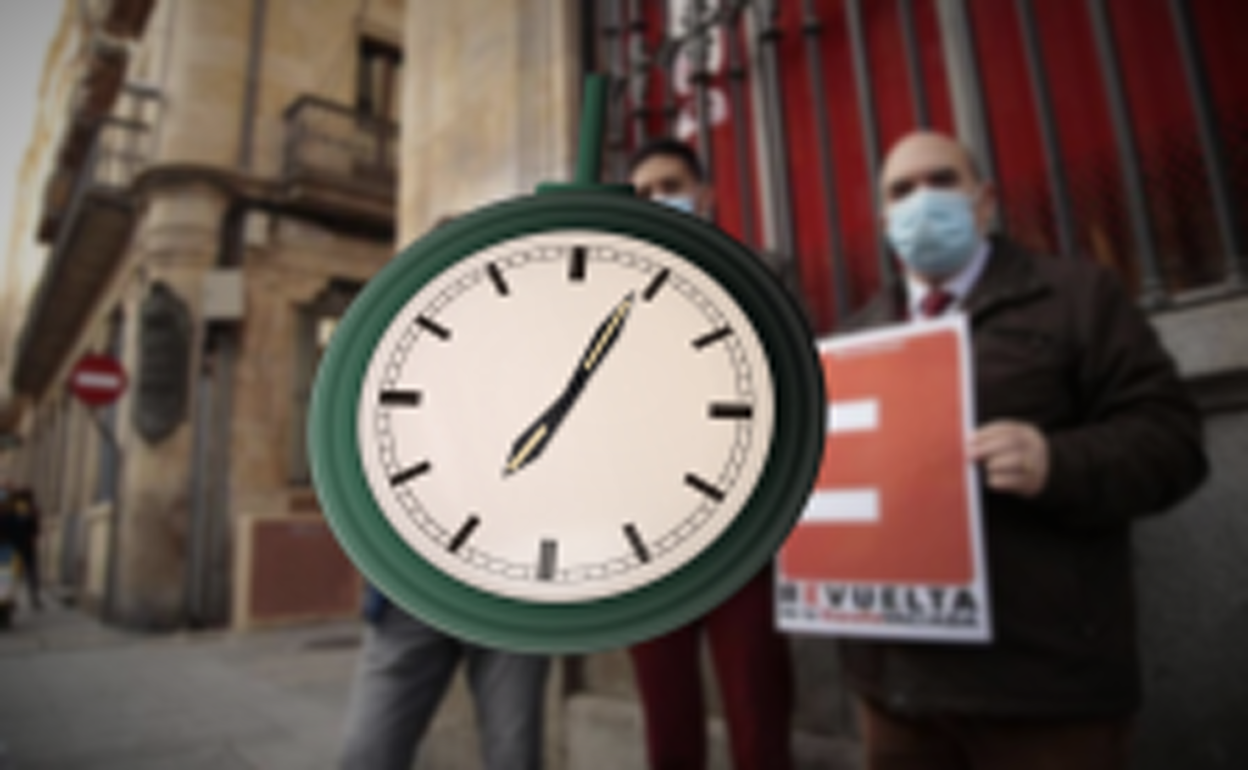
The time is 7,04
